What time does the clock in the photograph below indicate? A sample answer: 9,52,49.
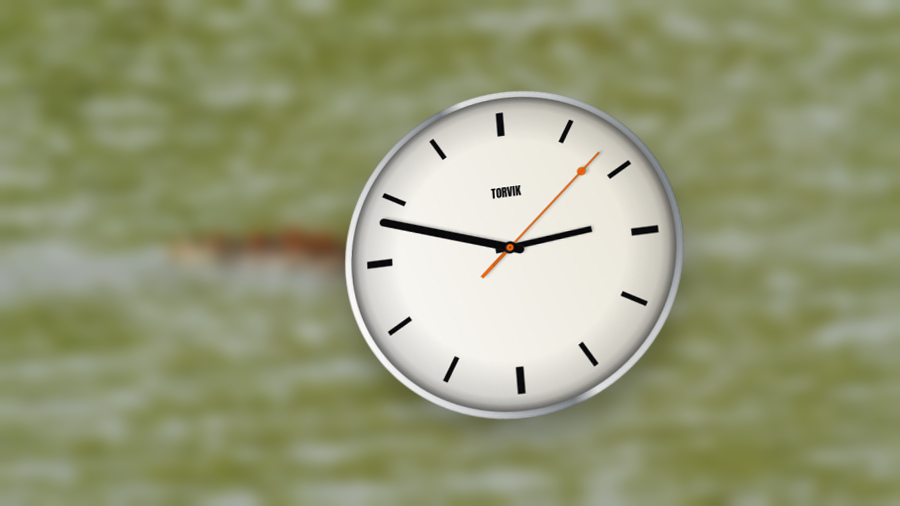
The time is 2,48,08
